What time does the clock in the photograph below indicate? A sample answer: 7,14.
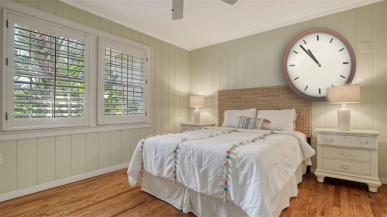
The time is 10,53
